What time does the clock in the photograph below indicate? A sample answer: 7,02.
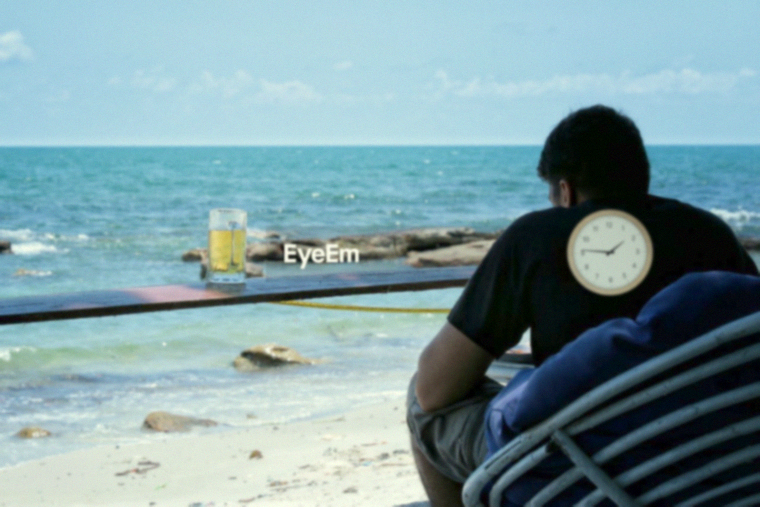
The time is 1,46
